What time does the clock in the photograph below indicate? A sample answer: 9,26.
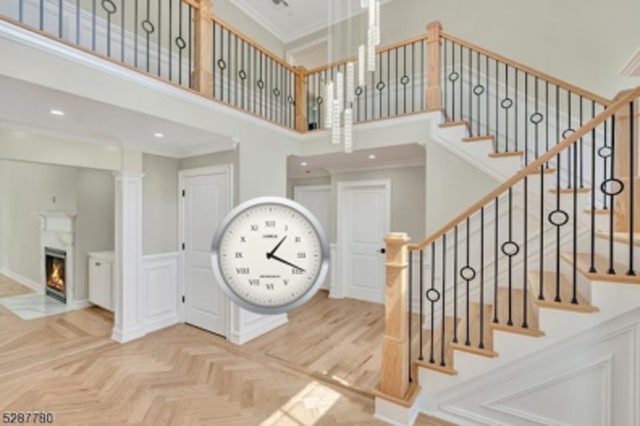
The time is 1,19
